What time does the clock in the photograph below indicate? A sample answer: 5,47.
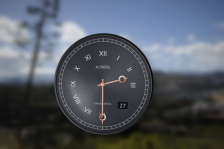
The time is 2,30
